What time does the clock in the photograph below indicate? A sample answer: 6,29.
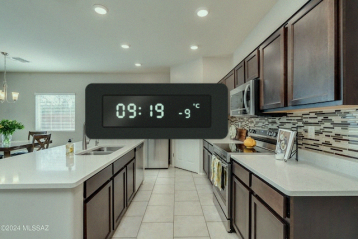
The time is 9,19
